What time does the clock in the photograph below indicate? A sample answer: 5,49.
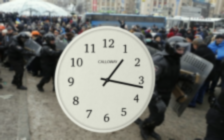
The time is 1,17
